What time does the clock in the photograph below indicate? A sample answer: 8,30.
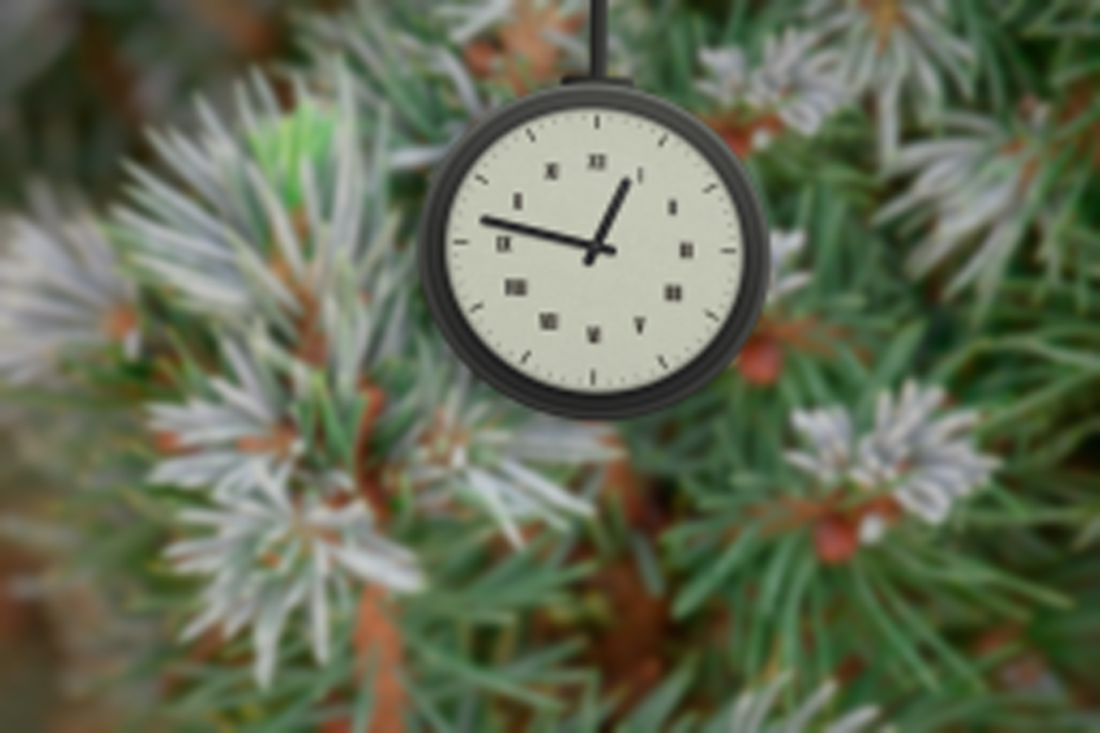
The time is 12,47
